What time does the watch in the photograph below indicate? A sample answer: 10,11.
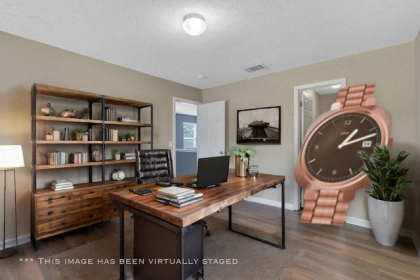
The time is 1,12
